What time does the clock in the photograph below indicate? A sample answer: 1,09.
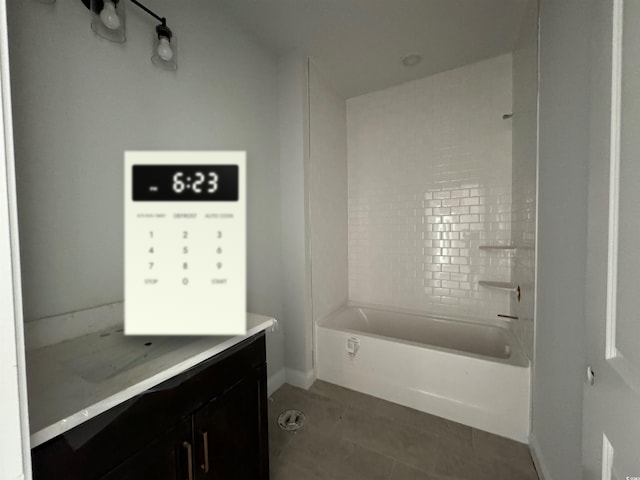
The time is 6,23
